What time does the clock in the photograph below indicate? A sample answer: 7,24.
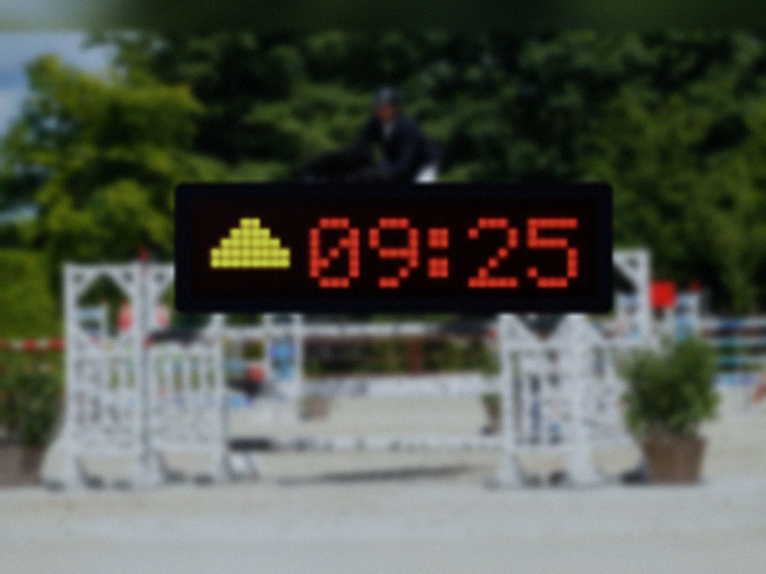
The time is 9,25
